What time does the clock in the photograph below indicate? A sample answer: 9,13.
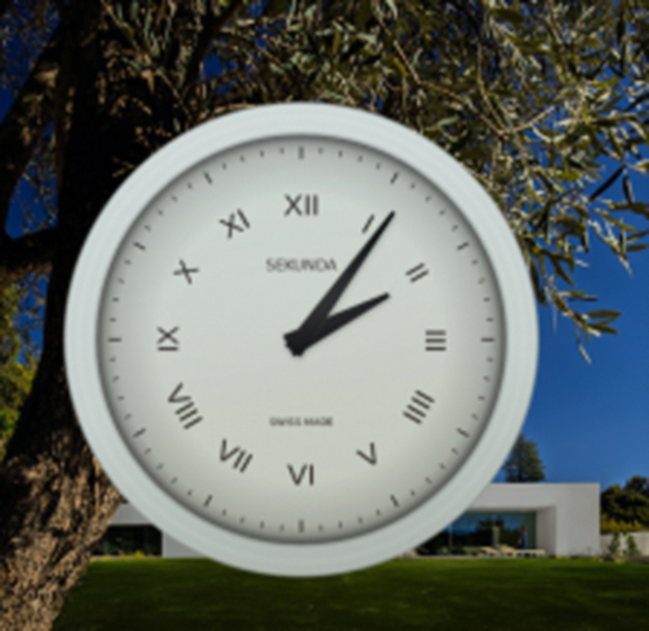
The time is 2,06
